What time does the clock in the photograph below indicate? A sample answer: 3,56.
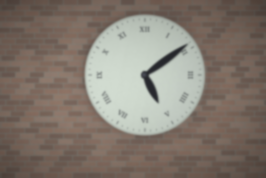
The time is 5,09
